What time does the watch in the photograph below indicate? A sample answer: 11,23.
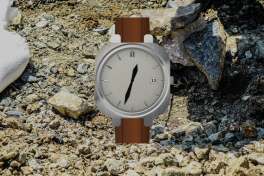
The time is 12,33
